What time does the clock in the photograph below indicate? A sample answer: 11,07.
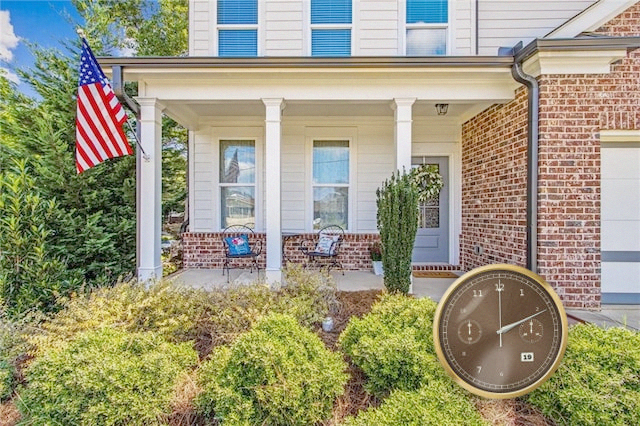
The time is 2,11
